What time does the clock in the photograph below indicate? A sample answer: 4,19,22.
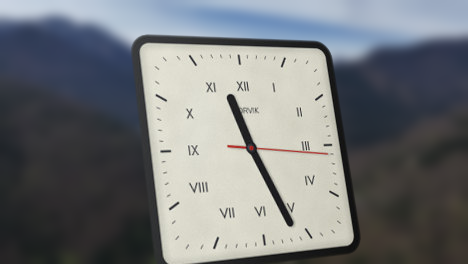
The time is 11,26,16
